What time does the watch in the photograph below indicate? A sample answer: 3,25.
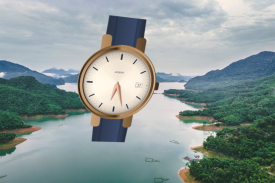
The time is 6,27
